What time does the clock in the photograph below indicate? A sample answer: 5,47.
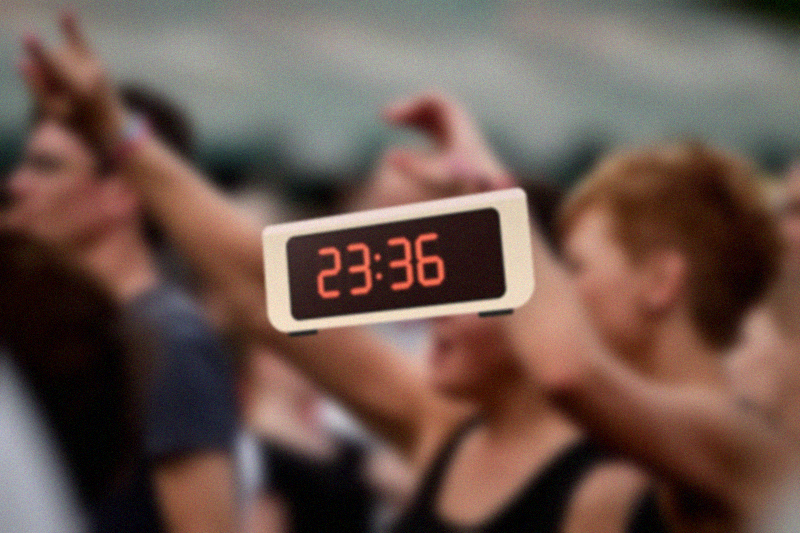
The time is 23,36
